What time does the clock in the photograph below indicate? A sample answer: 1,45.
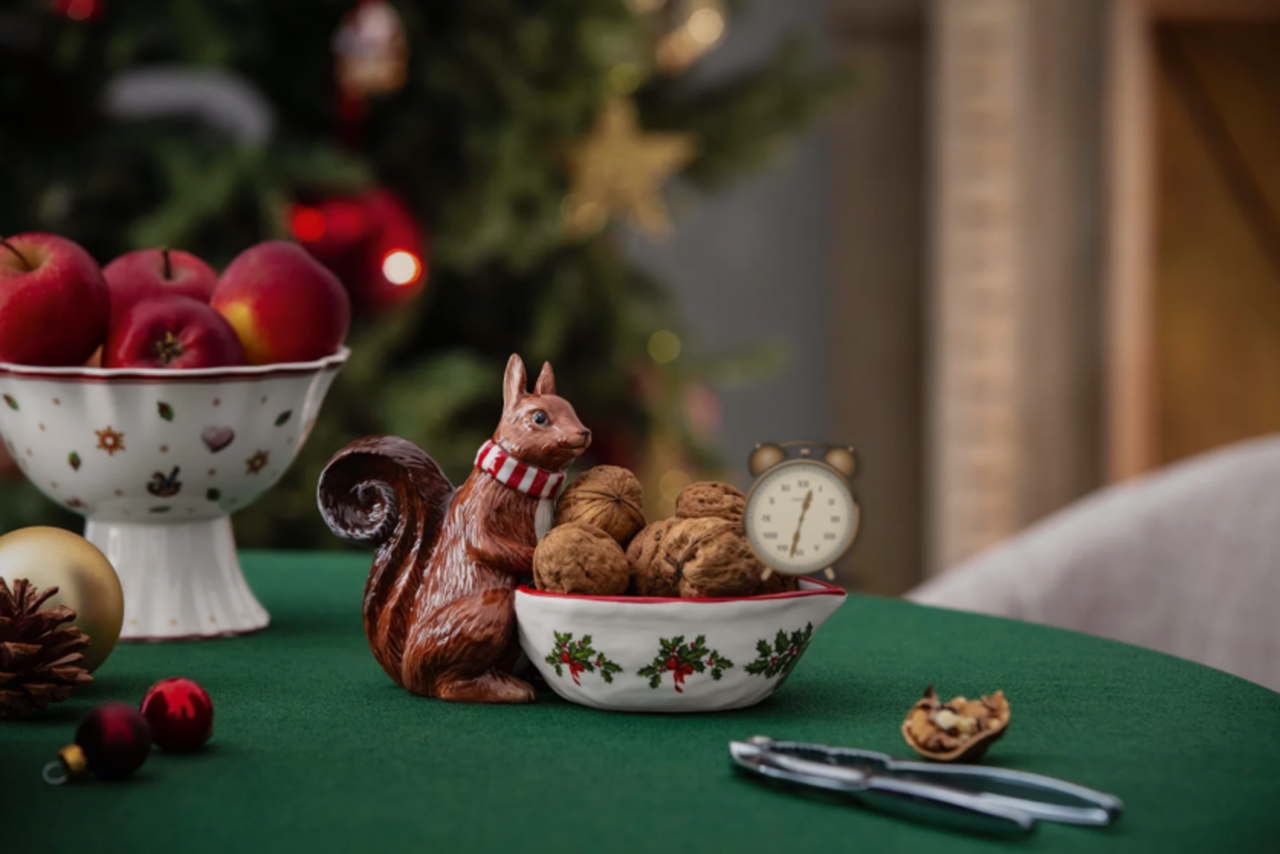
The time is 12,32
